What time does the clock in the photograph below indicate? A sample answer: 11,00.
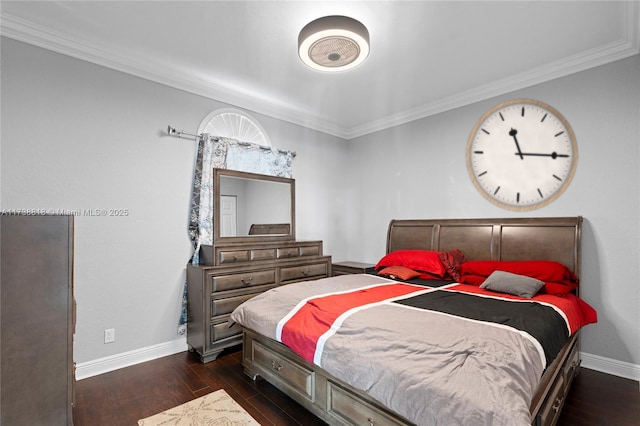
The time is 11,15
